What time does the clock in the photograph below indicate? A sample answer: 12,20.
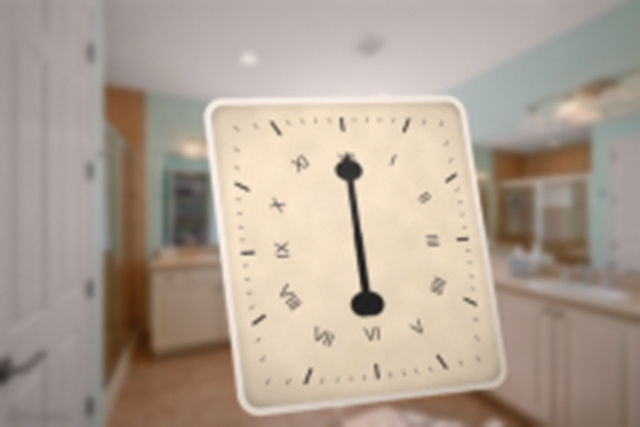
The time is 6,00
